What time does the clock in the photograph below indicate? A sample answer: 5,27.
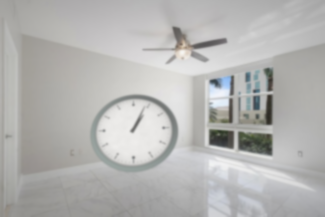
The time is 1,04
